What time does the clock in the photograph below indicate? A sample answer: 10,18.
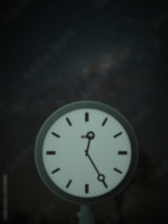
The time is 12,25
